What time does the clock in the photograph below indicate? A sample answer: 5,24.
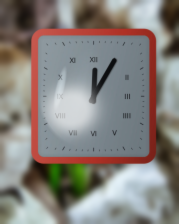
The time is 12,05
